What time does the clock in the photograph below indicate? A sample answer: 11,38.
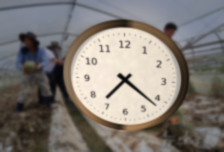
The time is 7,22
